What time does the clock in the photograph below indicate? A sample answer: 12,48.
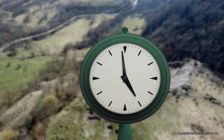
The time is 4,59
